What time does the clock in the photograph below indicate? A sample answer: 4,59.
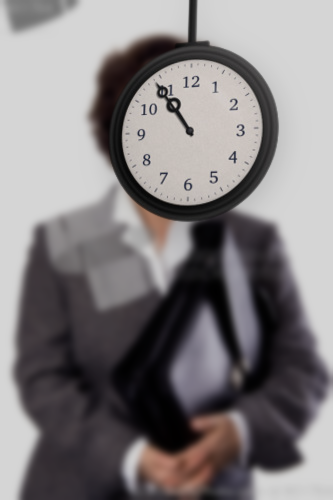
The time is 10,54
